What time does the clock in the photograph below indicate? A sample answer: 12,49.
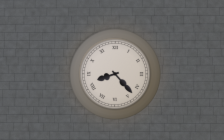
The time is 8,23
